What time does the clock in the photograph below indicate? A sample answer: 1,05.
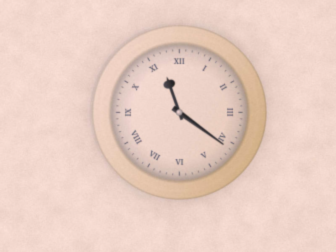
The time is 11,21
